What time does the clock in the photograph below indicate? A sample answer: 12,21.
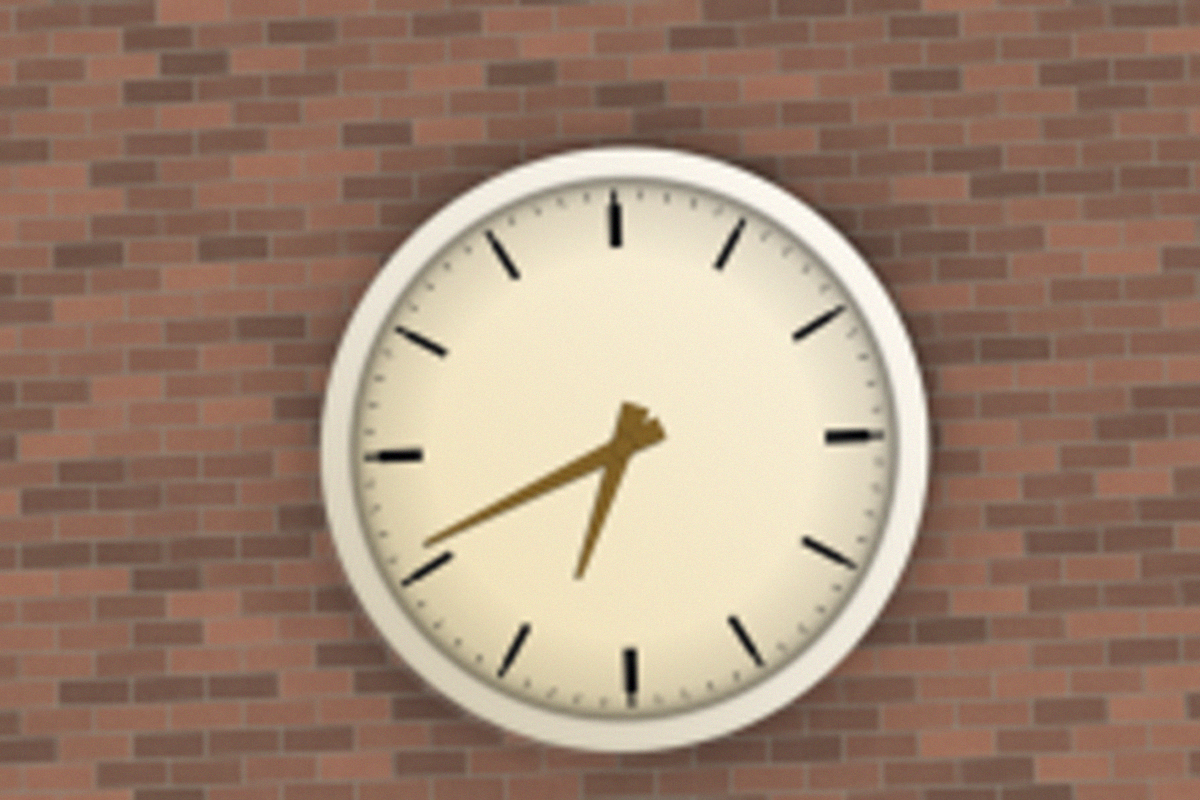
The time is 6,41
